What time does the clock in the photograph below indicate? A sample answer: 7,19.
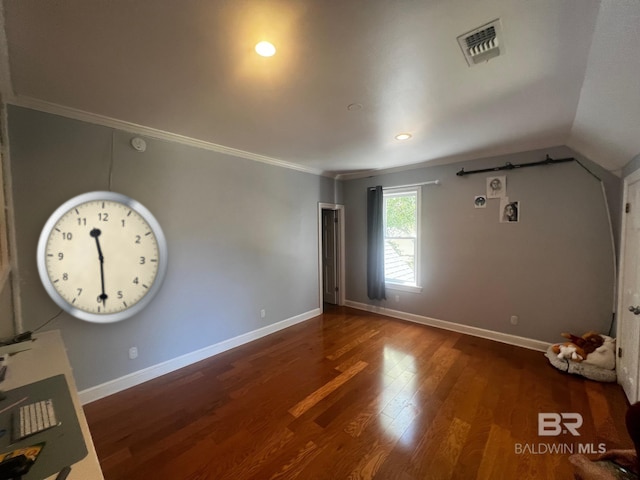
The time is 11,29
